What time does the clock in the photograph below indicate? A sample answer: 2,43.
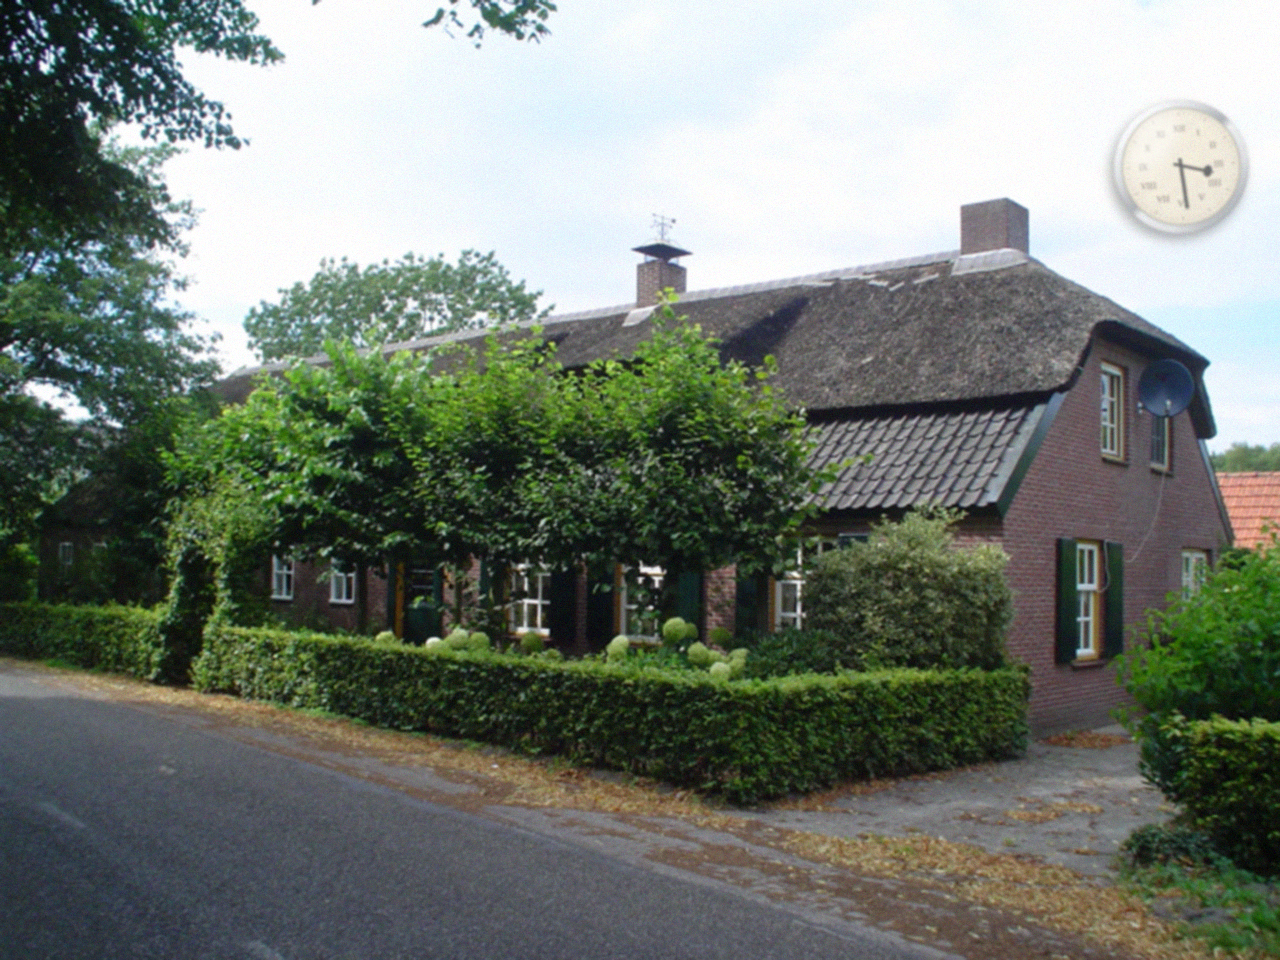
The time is 3,29
